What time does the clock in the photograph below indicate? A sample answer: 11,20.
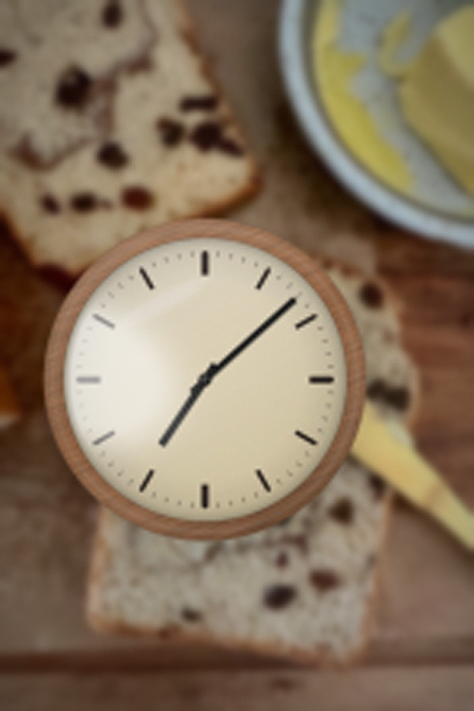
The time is 7,08
